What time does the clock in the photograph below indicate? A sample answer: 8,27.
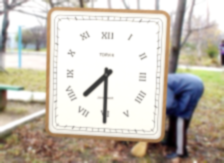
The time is 7,30
